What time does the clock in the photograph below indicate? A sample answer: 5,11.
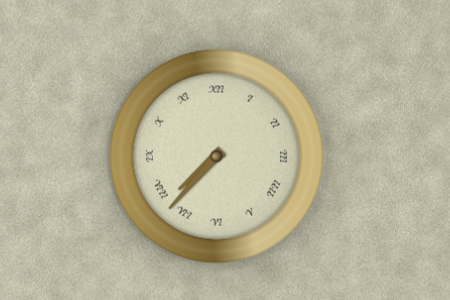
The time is 7,37
